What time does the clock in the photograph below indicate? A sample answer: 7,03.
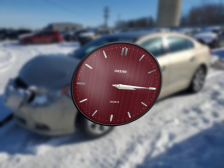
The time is 3,15
